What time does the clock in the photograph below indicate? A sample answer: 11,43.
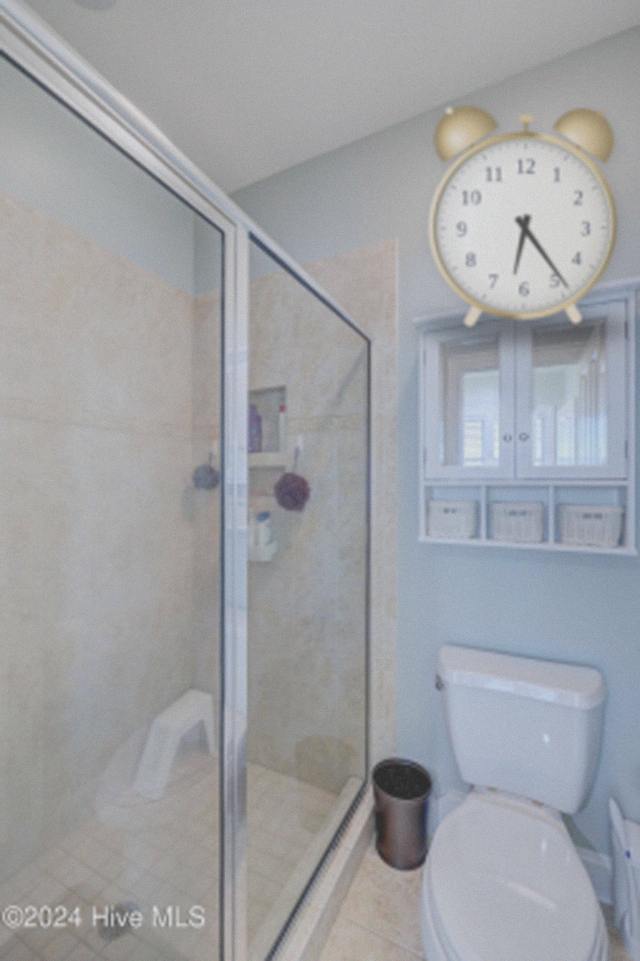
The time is 6,24
